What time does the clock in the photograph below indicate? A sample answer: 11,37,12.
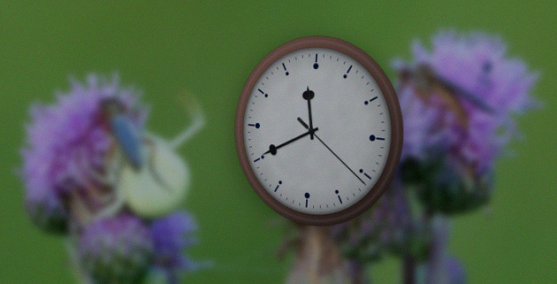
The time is 11,40,21
